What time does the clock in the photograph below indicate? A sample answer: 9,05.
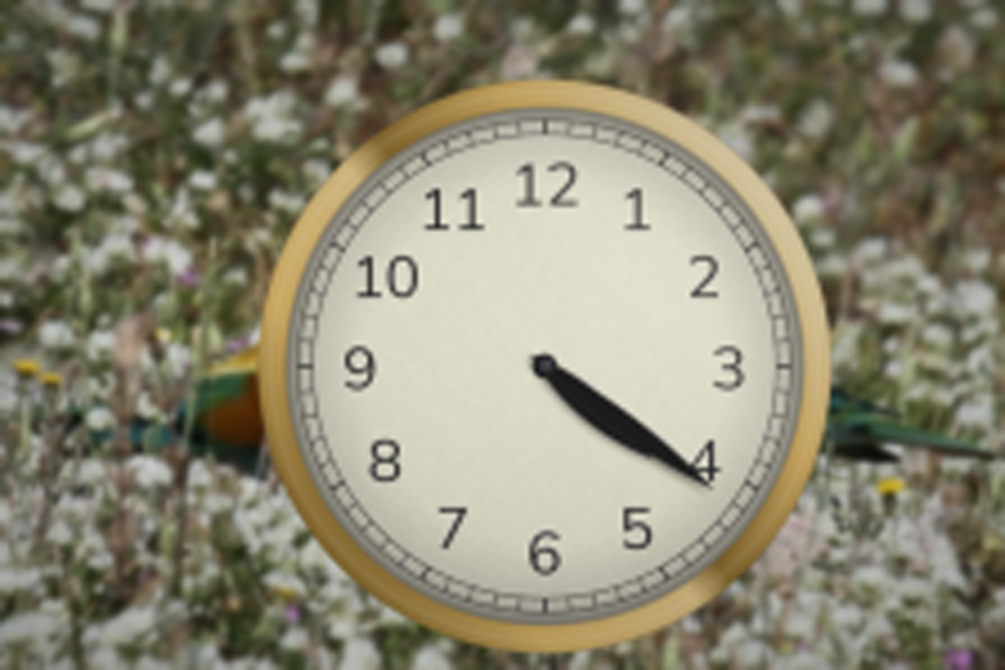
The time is 4,21
